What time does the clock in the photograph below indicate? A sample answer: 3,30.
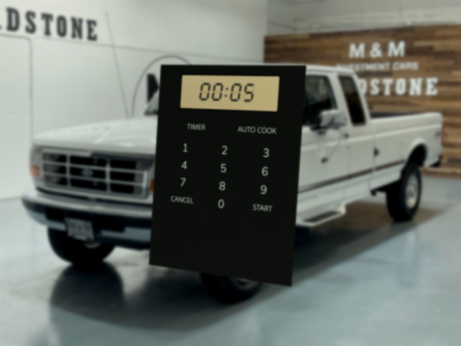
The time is 0,05
